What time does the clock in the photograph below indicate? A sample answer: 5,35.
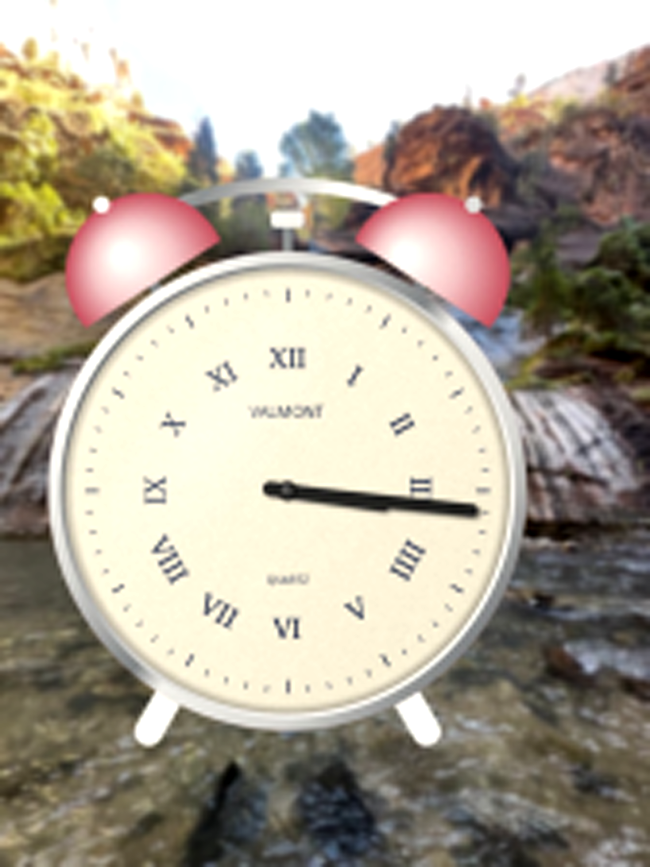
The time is 3,16
